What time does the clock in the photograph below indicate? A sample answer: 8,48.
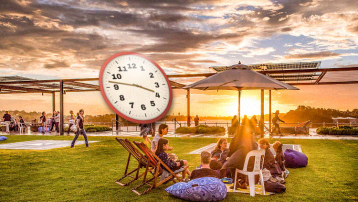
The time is 3,47
